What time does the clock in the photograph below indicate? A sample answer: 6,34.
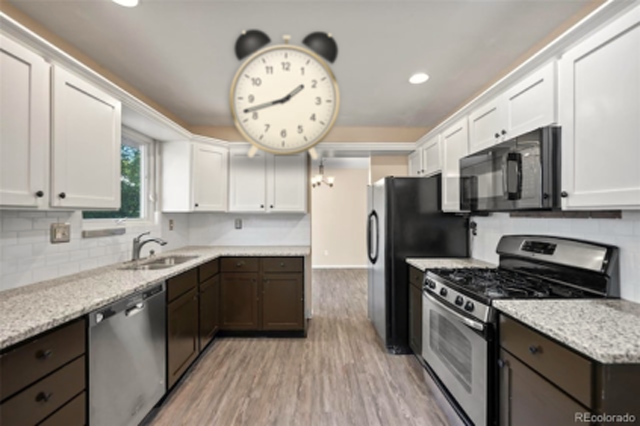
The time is 1,42
